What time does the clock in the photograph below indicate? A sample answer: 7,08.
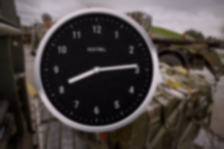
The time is 8,14
